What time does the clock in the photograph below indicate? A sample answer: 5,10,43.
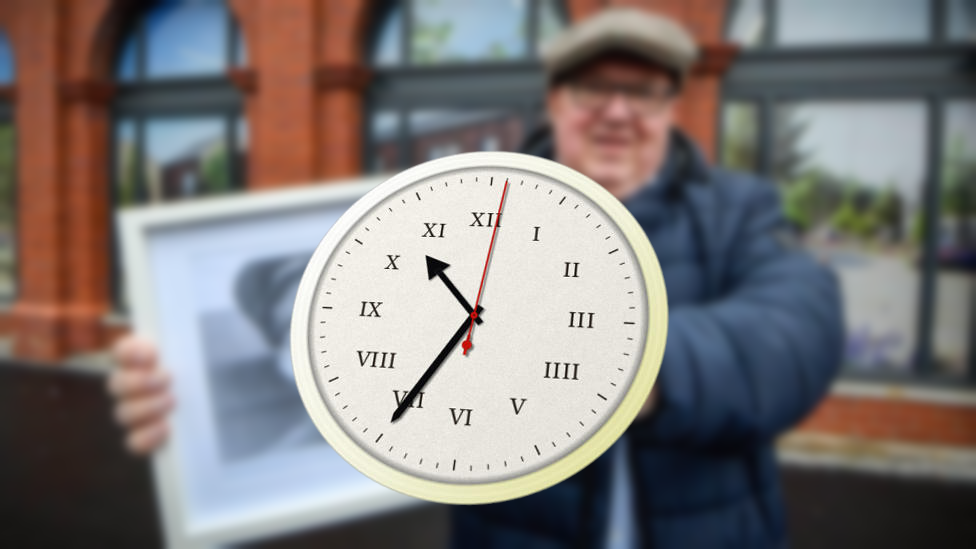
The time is 10,35,01
